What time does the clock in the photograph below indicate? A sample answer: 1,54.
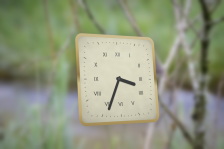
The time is 3,34
